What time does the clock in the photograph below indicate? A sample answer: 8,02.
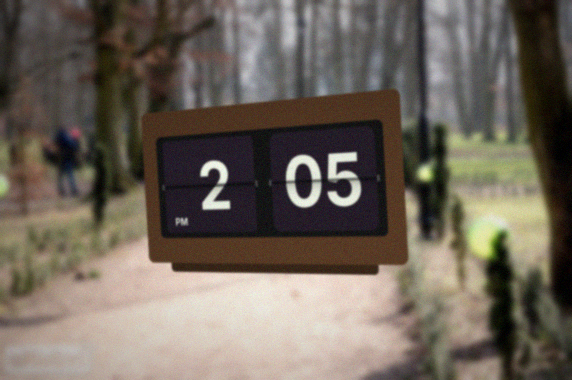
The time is 2,05
